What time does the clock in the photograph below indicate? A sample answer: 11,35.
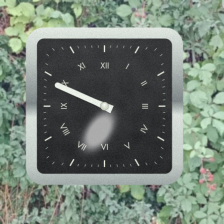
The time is 9,49
